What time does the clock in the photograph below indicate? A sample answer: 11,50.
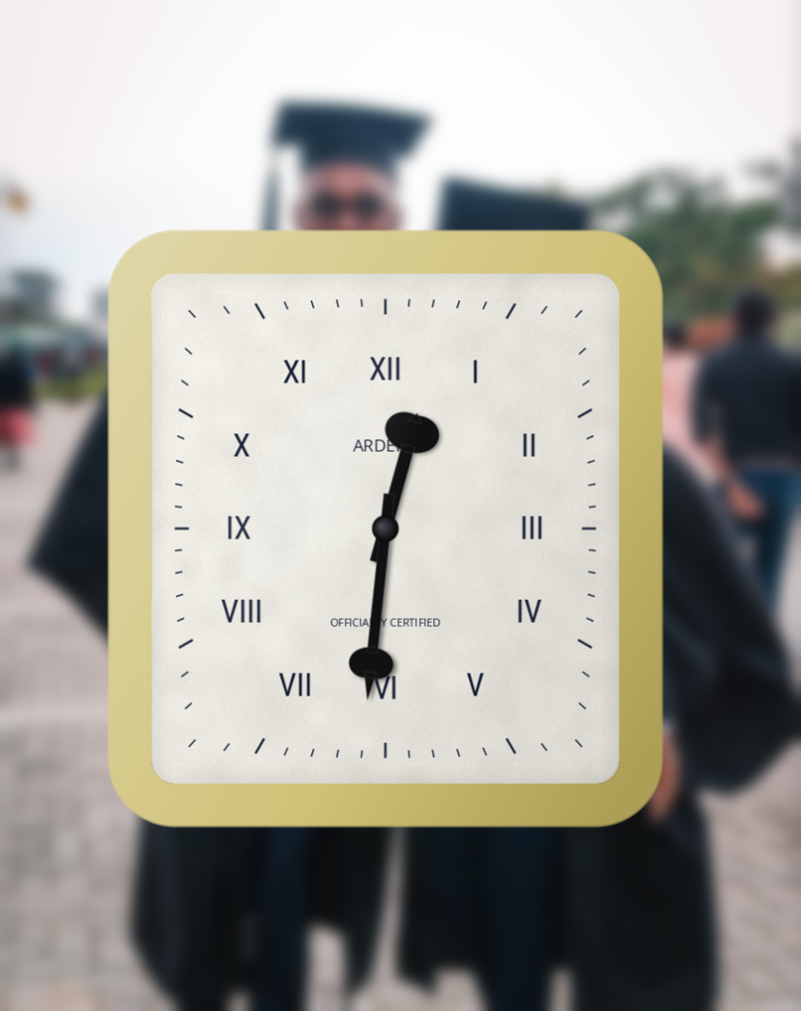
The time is 12,31
